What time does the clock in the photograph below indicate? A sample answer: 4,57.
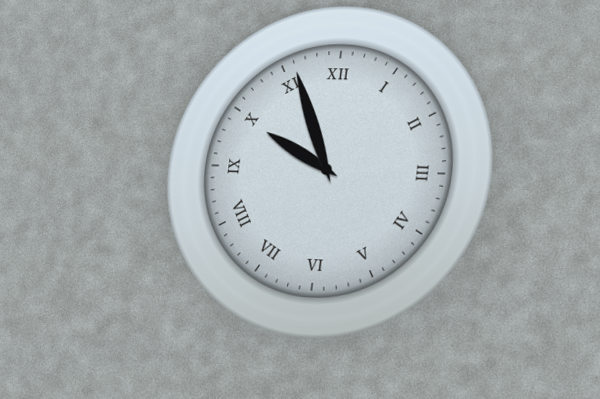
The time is 9,56
